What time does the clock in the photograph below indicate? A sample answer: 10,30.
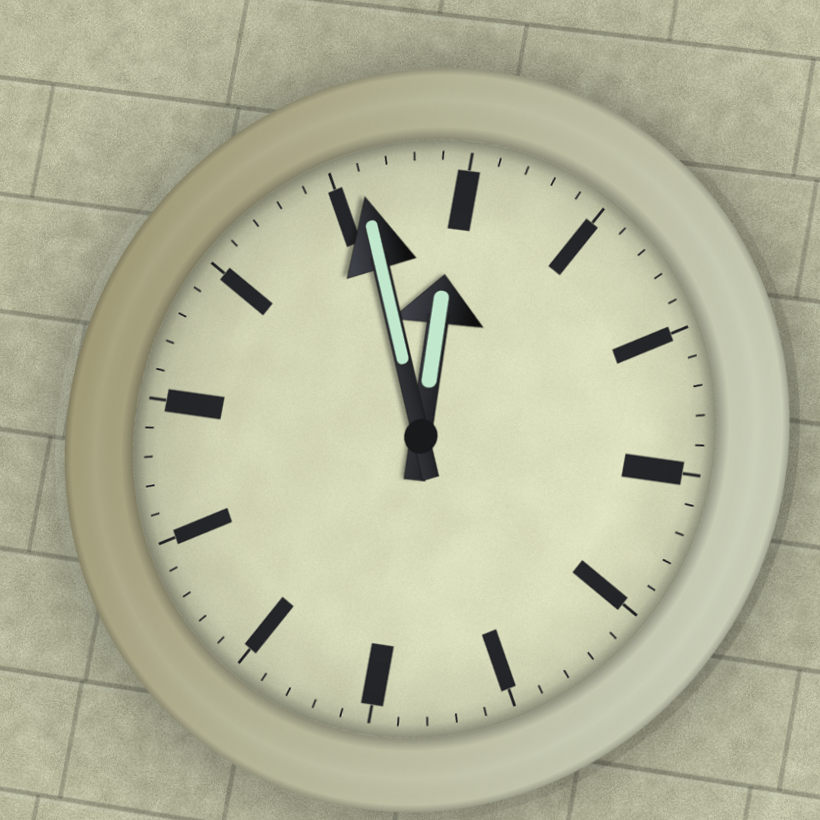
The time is 11,56
